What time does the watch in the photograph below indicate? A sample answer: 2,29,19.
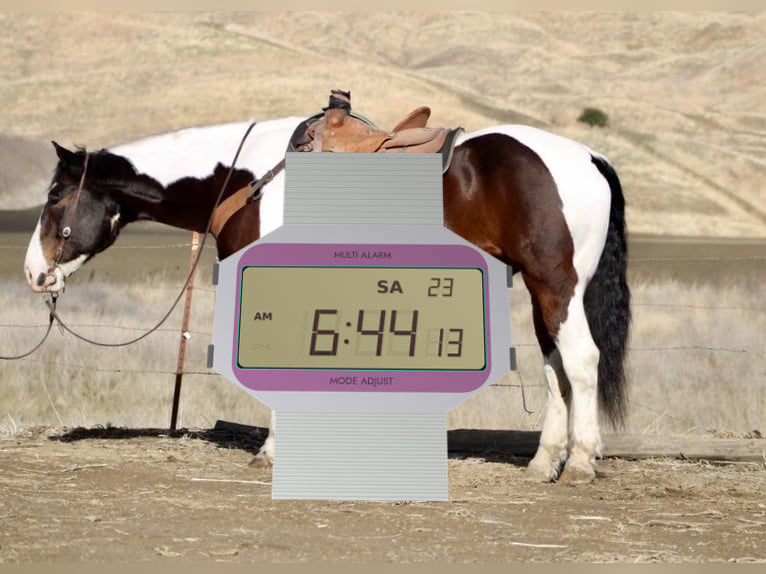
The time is 6,44,13
